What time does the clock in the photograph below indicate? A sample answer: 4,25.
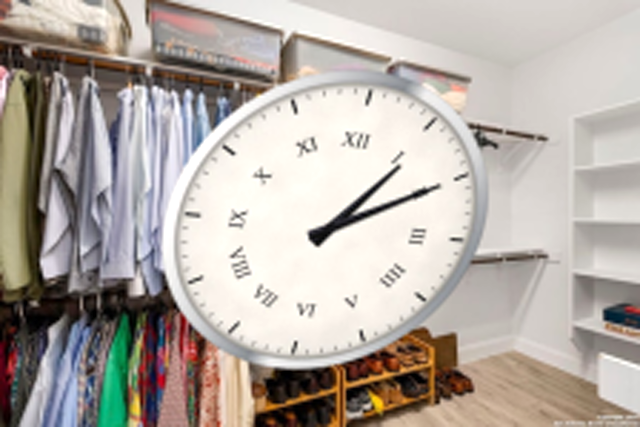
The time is 1,10
